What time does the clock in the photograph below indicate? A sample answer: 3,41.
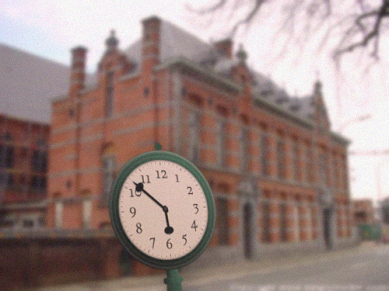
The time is 5,52
